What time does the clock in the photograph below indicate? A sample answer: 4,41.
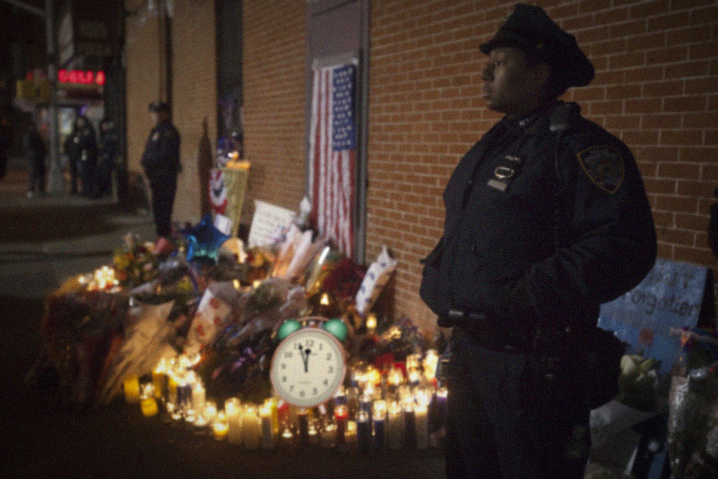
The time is 11,56
